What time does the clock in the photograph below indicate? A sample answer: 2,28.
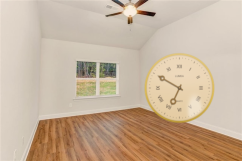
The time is 6,50
